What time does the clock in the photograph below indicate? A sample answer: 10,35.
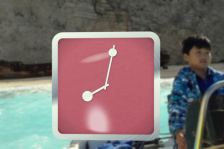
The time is 8,02
